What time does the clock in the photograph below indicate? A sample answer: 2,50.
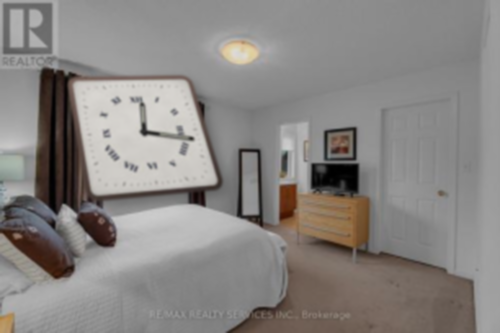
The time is 12,17
